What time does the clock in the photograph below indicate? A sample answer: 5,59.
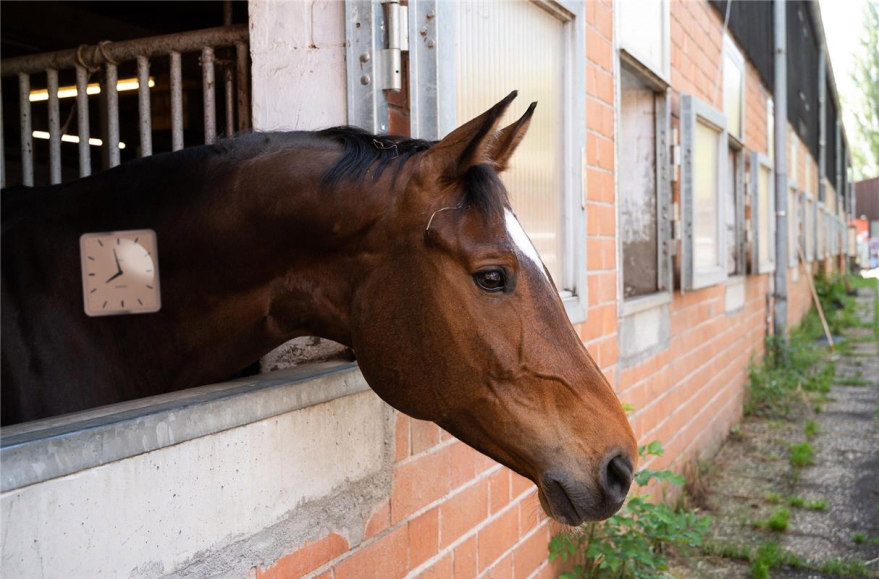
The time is 7,58
